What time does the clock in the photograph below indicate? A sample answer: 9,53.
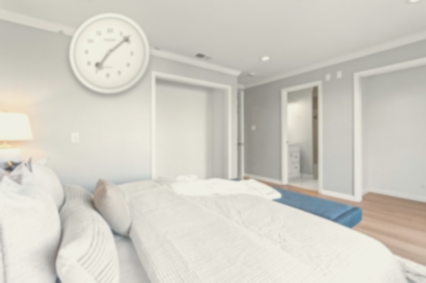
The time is 7,08
